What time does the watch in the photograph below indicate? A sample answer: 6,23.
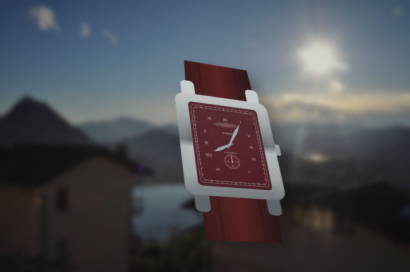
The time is 8,05
